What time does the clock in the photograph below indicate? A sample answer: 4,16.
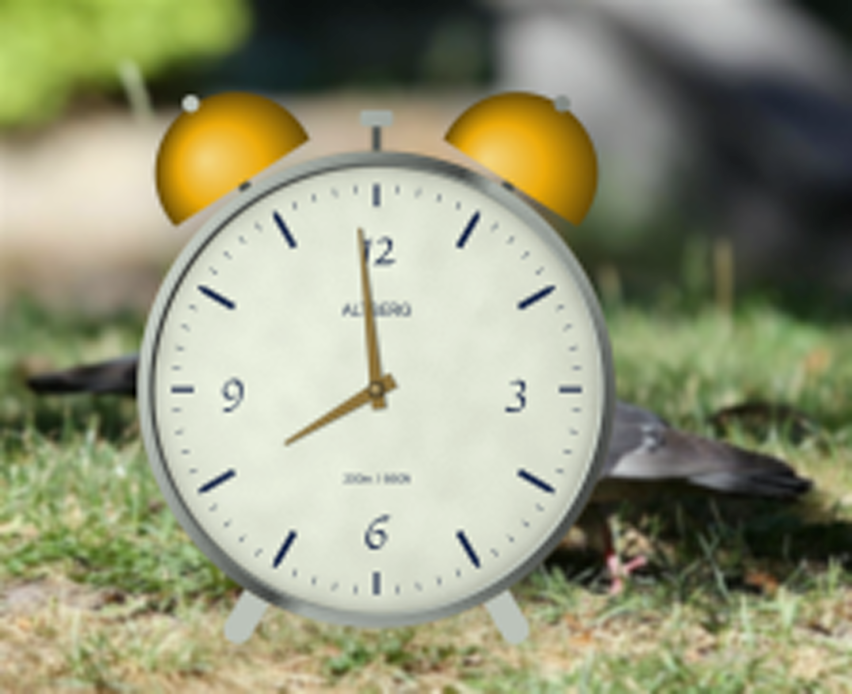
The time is 7,59
